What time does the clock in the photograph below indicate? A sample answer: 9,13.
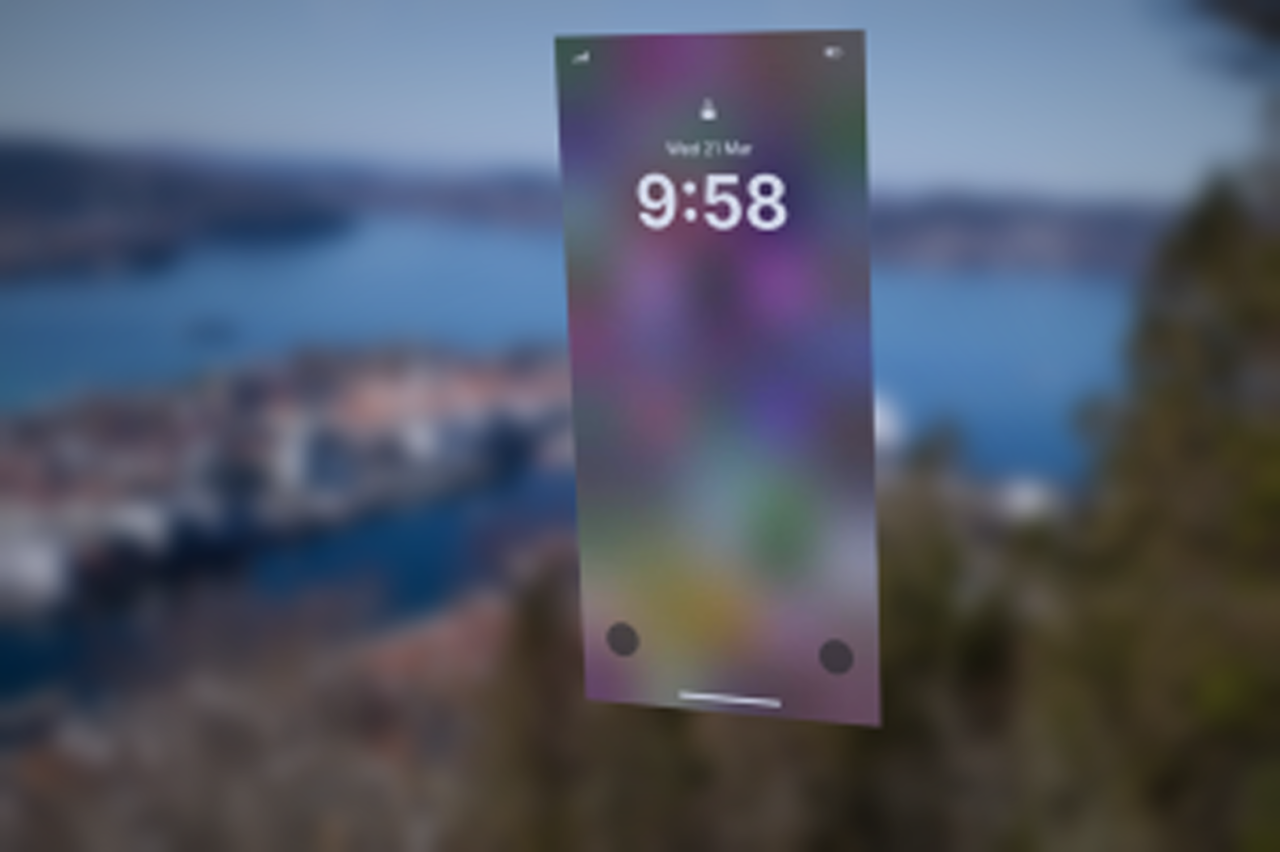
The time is 9,58
